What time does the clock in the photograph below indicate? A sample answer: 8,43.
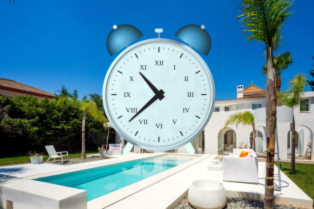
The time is 10,38
